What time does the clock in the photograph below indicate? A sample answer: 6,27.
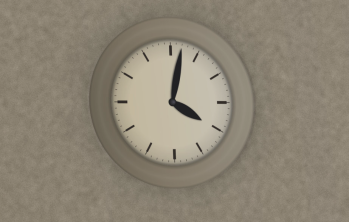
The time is 4,02
